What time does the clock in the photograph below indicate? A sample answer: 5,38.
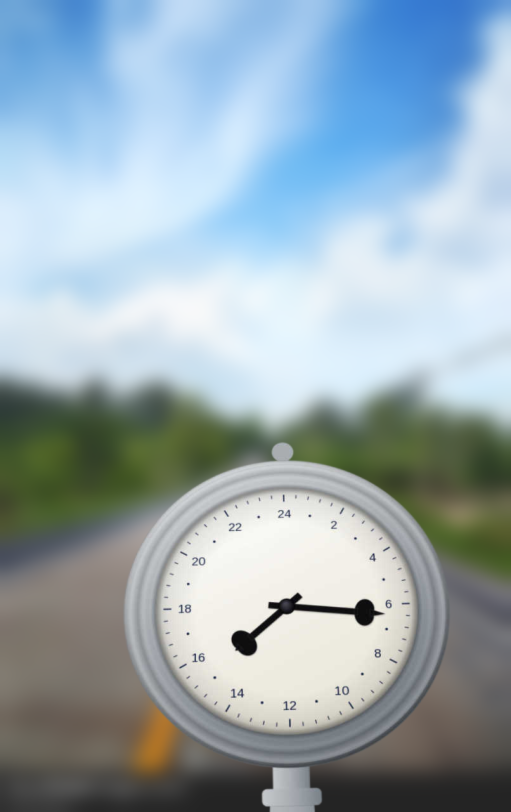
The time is 15,16
